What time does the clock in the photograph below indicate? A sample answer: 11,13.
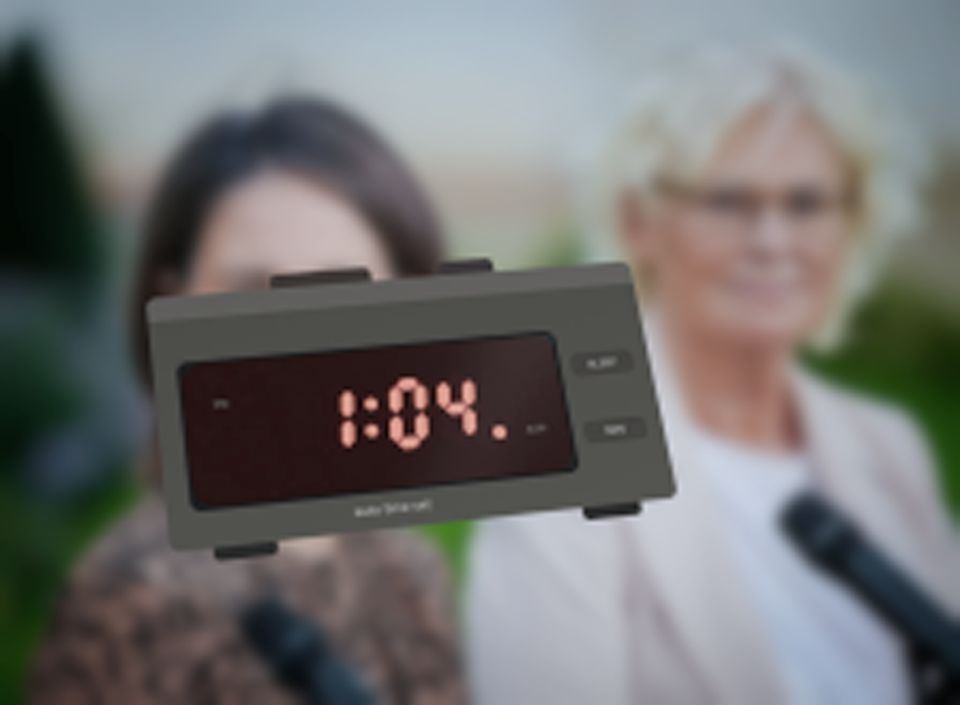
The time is 1,04
